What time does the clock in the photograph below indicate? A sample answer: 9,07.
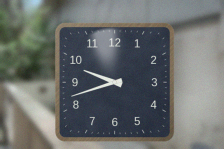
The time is 9,42
